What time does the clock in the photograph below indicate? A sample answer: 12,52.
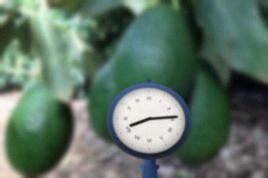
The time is 8,14
